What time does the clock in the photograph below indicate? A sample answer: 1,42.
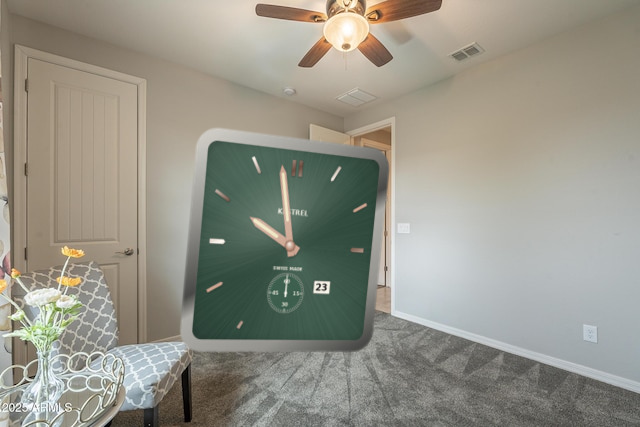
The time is 9,58
